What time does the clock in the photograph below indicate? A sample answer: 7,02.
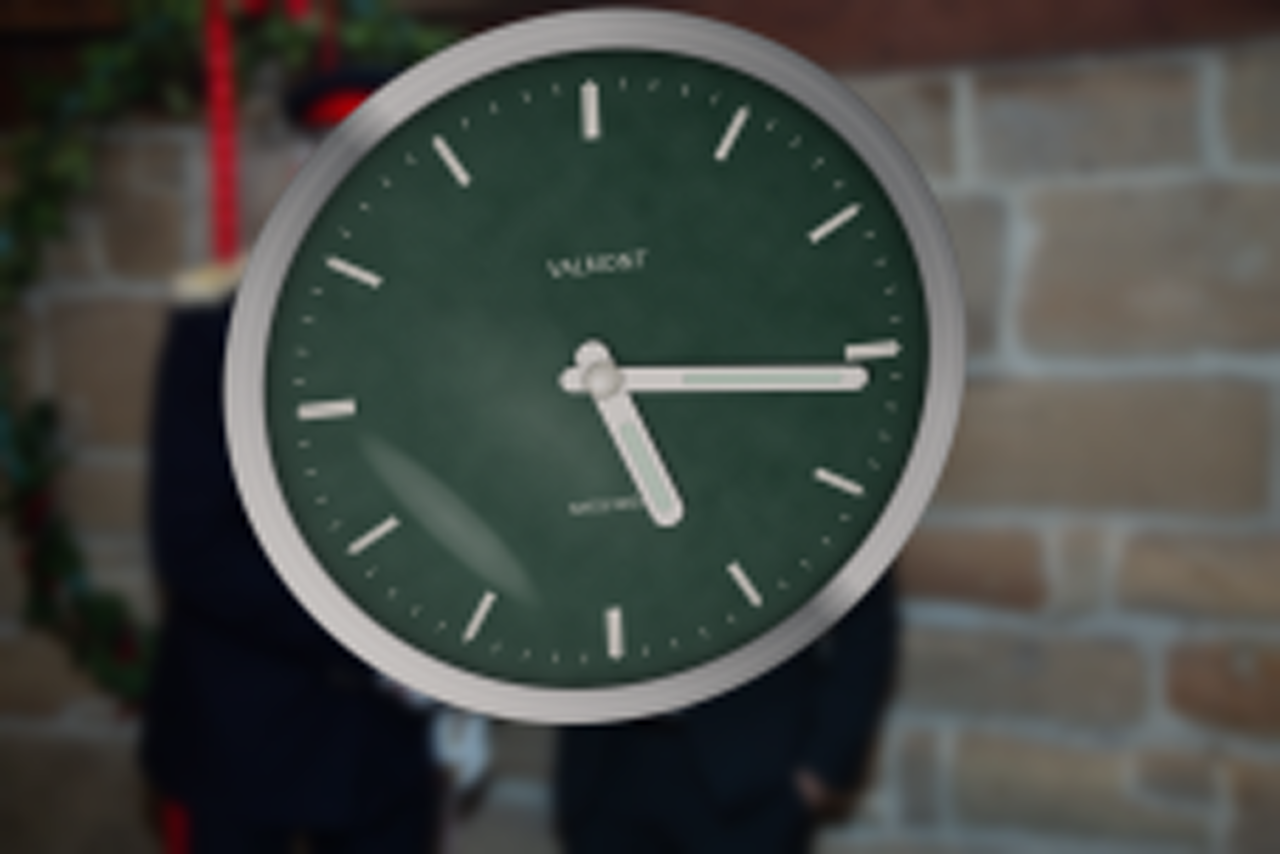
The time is 5,16
